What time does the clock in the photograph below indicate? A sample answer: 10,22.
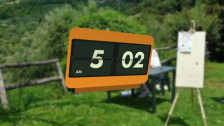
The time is 5,02
